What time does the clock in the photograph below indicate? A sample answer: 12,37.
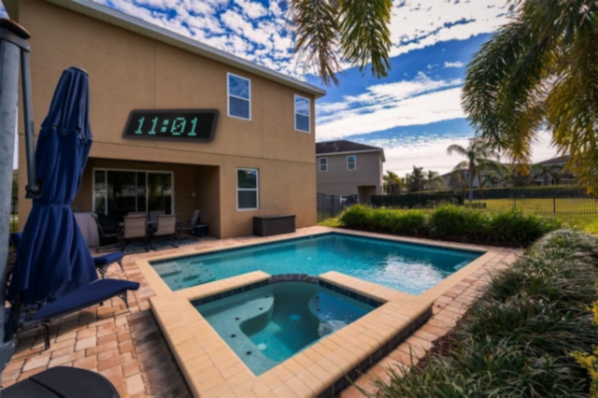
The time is 11,01
